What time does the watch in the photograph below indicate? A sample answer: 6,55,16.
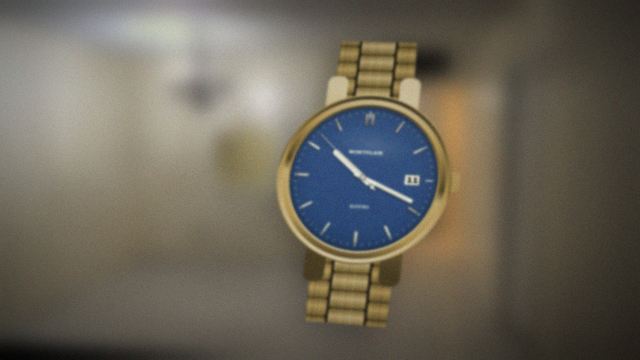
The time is 10,18,52
